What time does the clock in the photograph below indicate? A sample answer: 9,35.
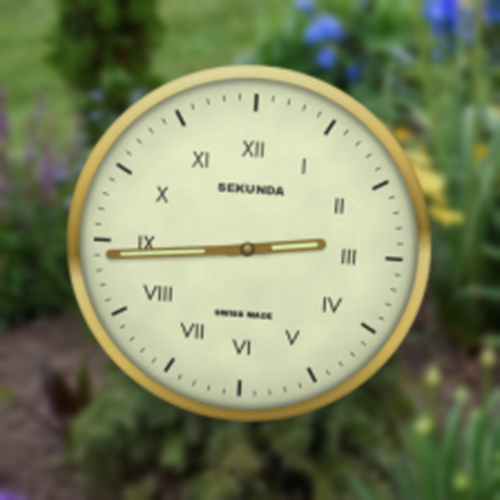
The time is 2,44
